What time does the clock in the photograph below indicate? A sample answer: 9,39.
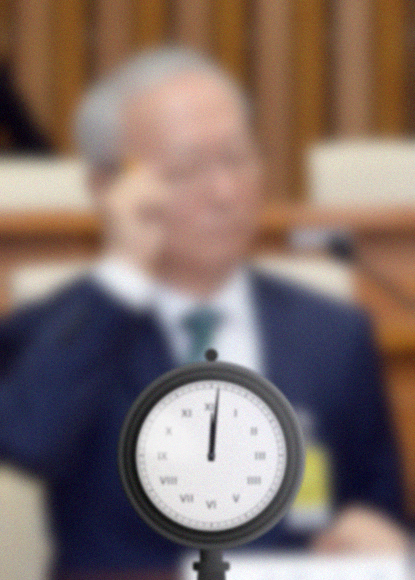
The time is 12,01
